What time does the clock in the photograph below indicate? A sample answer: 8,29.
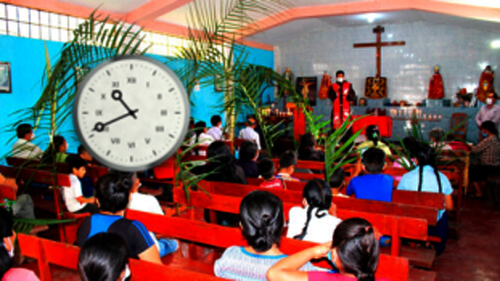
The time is 10,41
